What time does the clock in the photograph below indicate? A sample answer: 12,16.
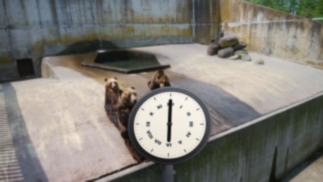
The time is 6,00
